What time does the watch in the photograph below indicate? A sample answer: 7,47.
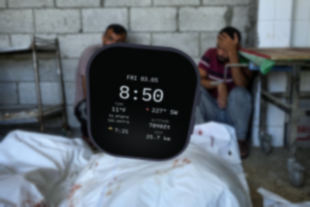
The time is 8,50
